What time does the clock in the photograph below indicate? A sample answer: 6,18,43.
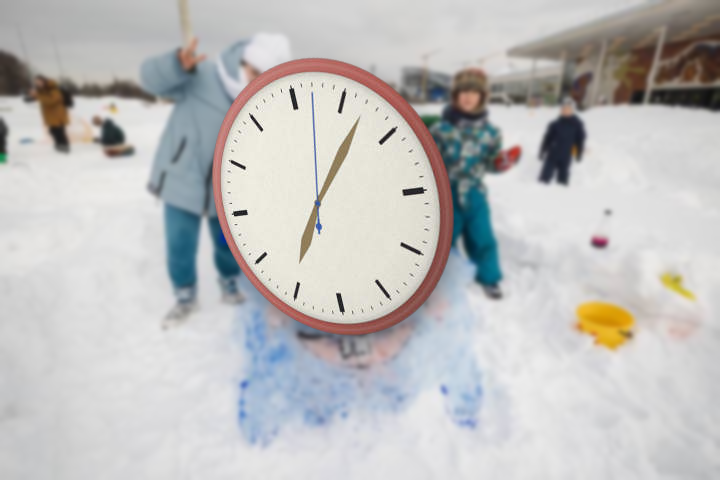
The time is 7,07,02
